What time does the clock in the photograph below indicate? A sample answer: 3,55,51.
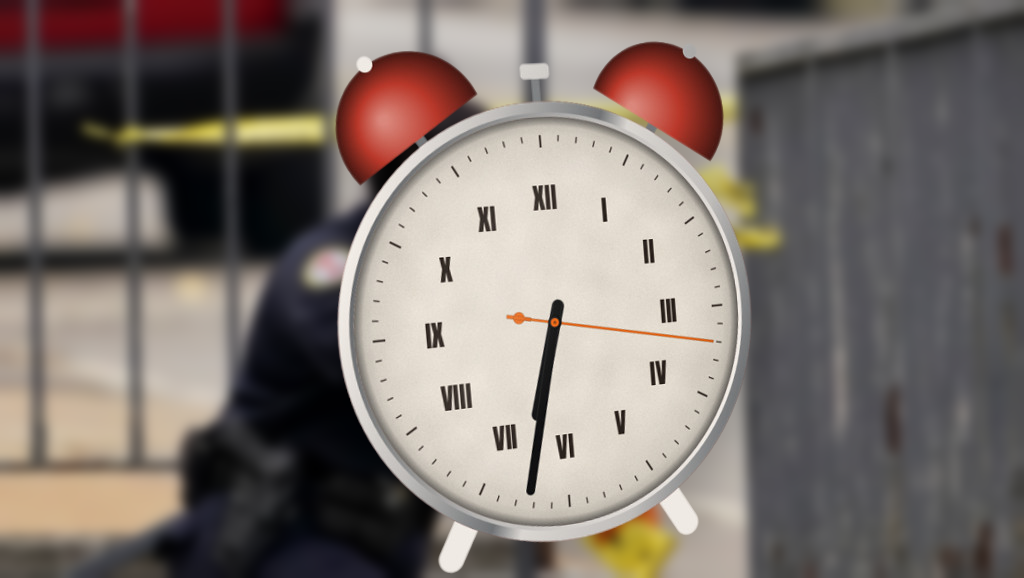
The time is 6,32,17
